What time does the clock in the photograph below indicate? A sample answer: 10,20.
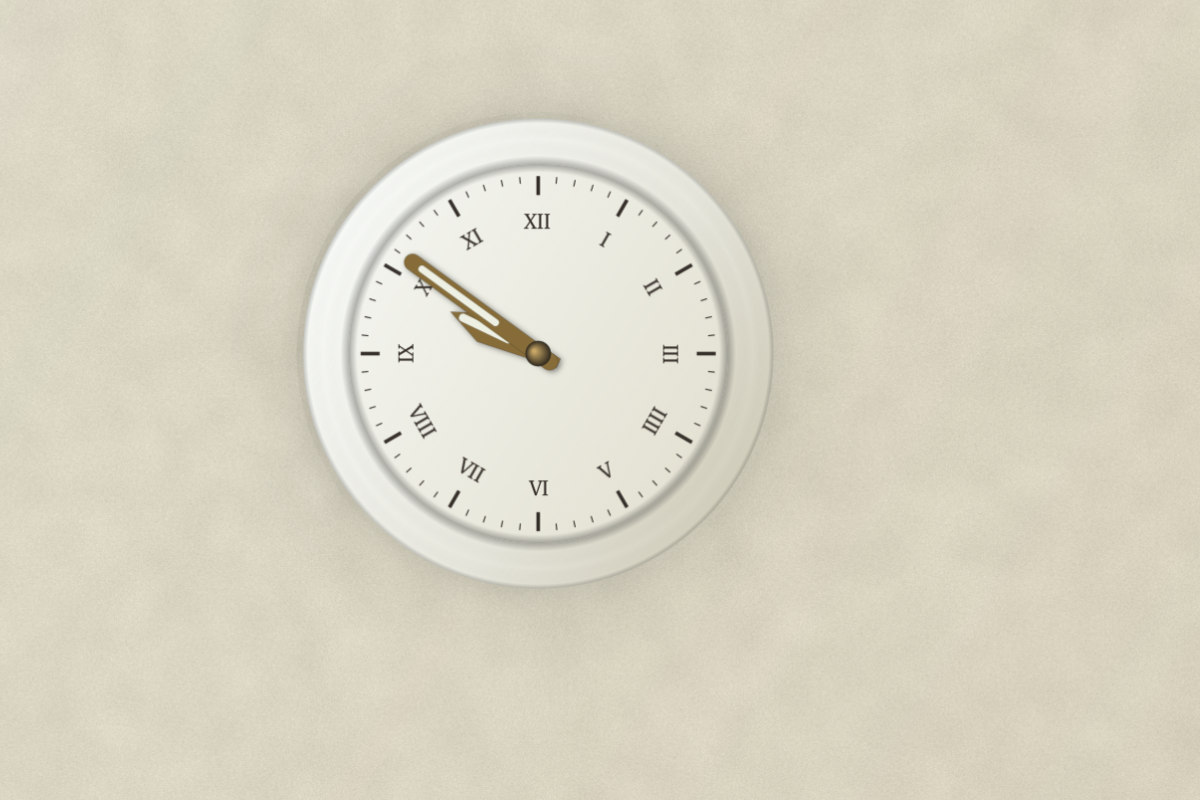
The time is 9,51
